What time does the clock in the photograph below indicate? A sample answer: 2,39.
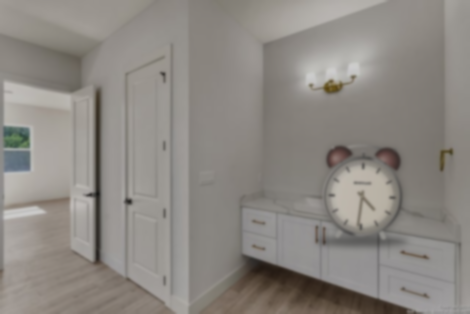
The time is 4,31
